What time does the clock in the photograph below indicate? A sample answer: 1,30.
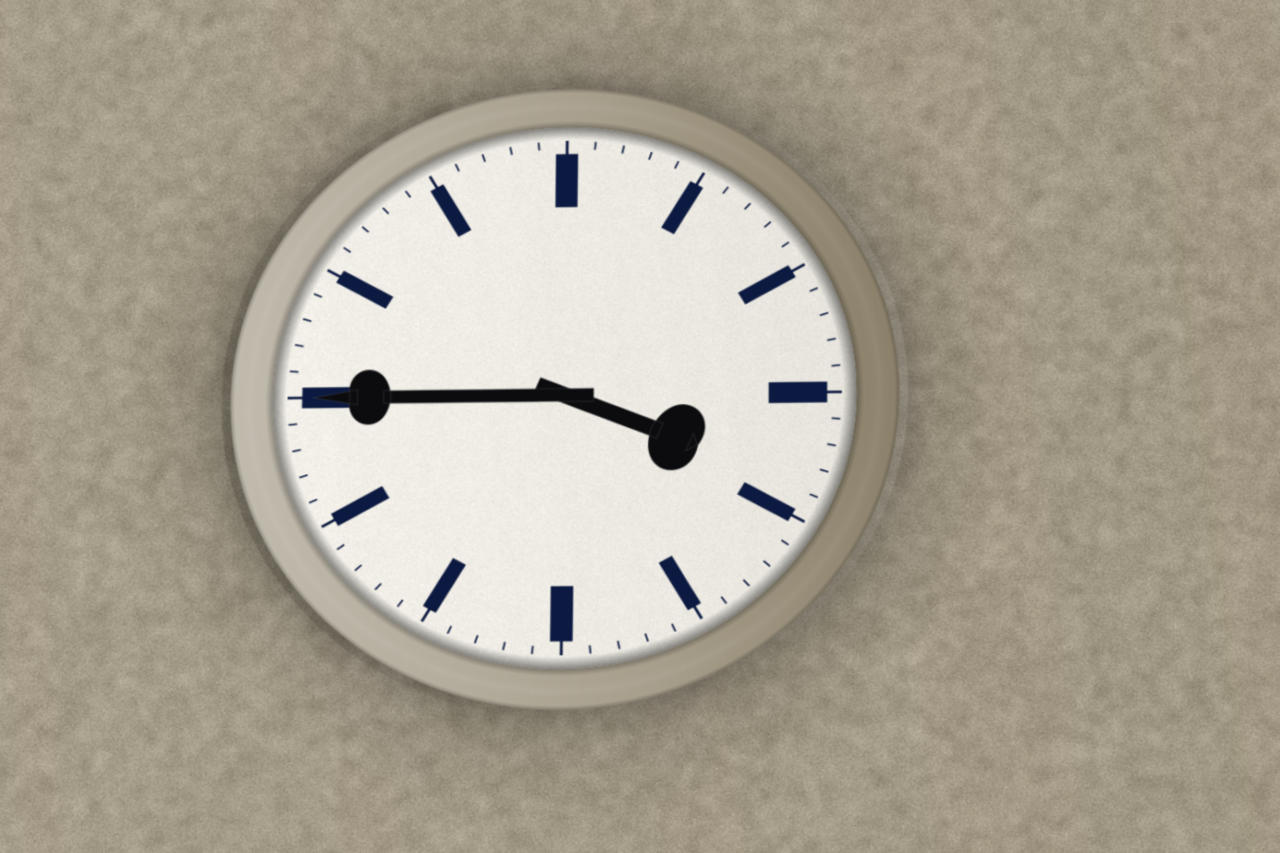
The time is 3,45
